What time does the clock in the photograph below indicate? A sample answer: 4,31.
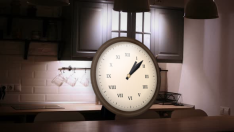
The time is 1,08
